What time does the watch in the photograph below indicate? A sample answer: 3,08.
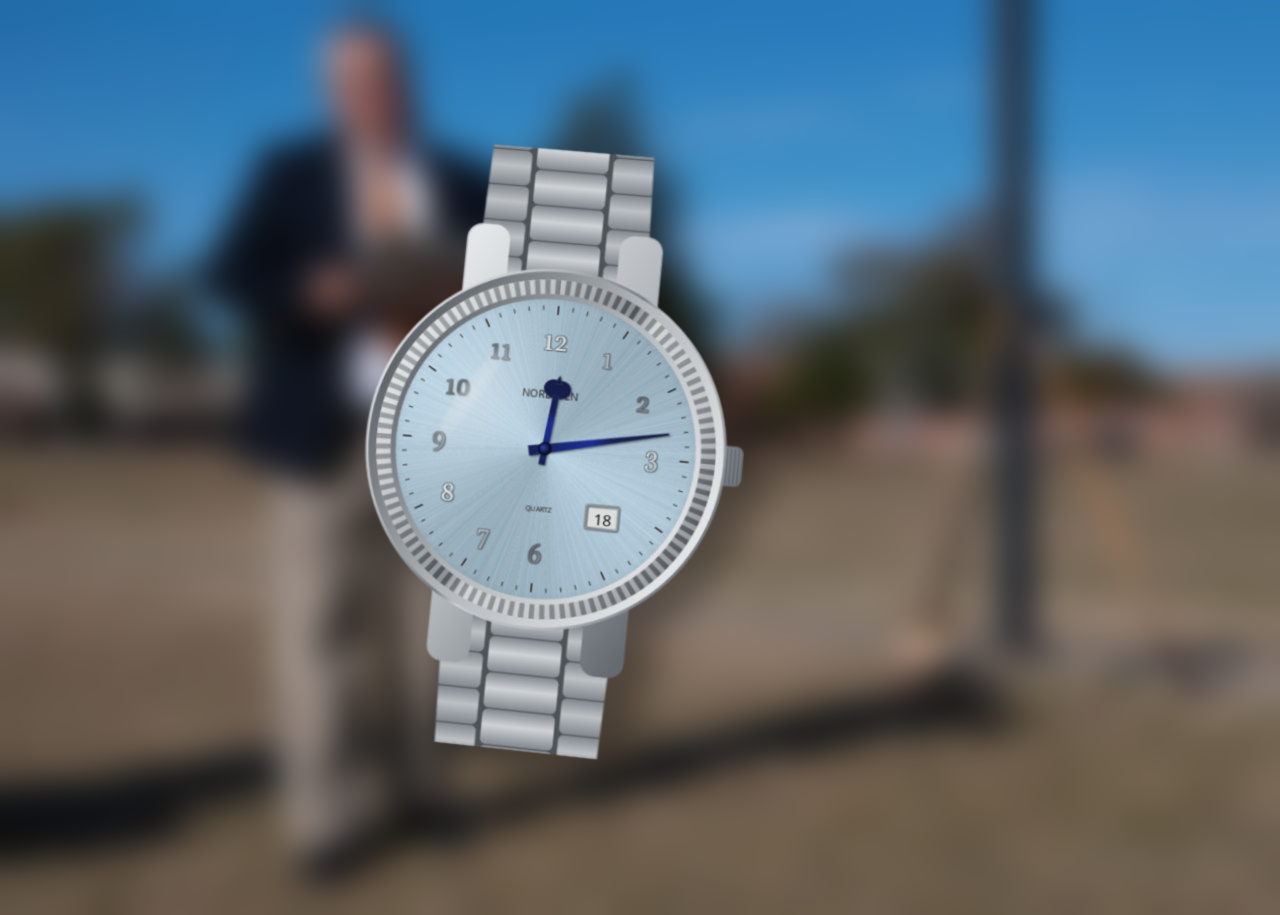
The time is 12,13
